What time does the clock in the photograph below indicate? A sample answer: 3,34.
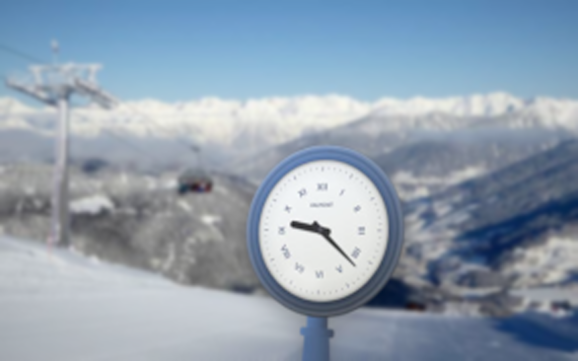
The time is 9,22
